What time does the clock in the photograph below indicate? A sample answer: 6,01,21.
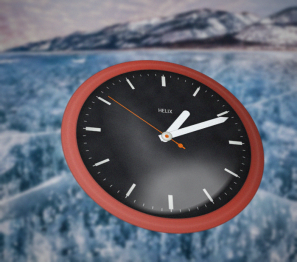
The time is 1,10,51
